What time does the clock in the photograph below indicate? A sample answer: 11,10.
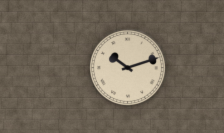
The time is 10,12
